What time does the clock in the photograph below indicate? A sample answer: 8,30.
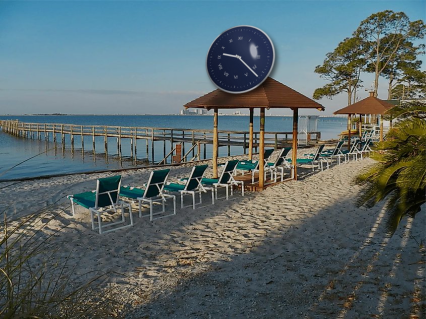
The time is 9,22
